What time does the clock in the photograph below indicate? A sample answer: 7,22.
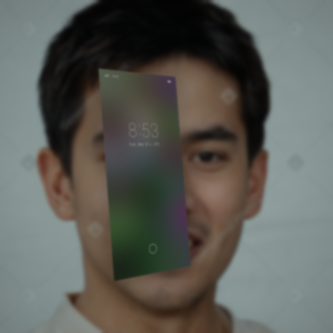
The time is 8,53
